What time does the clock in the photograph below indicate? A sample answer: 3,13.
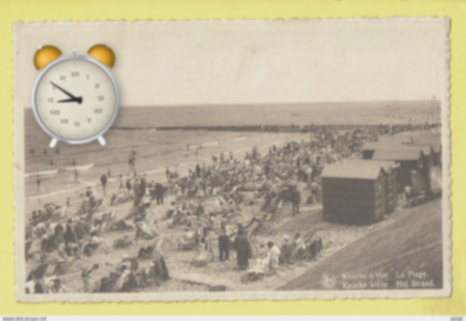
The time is 8,51
